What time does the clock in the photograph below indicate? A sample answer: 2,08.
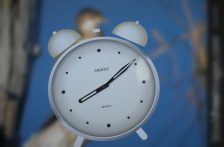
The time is 8,09
